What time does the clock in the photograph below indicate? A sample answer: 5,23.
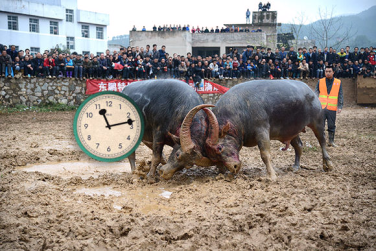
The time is 11,13
